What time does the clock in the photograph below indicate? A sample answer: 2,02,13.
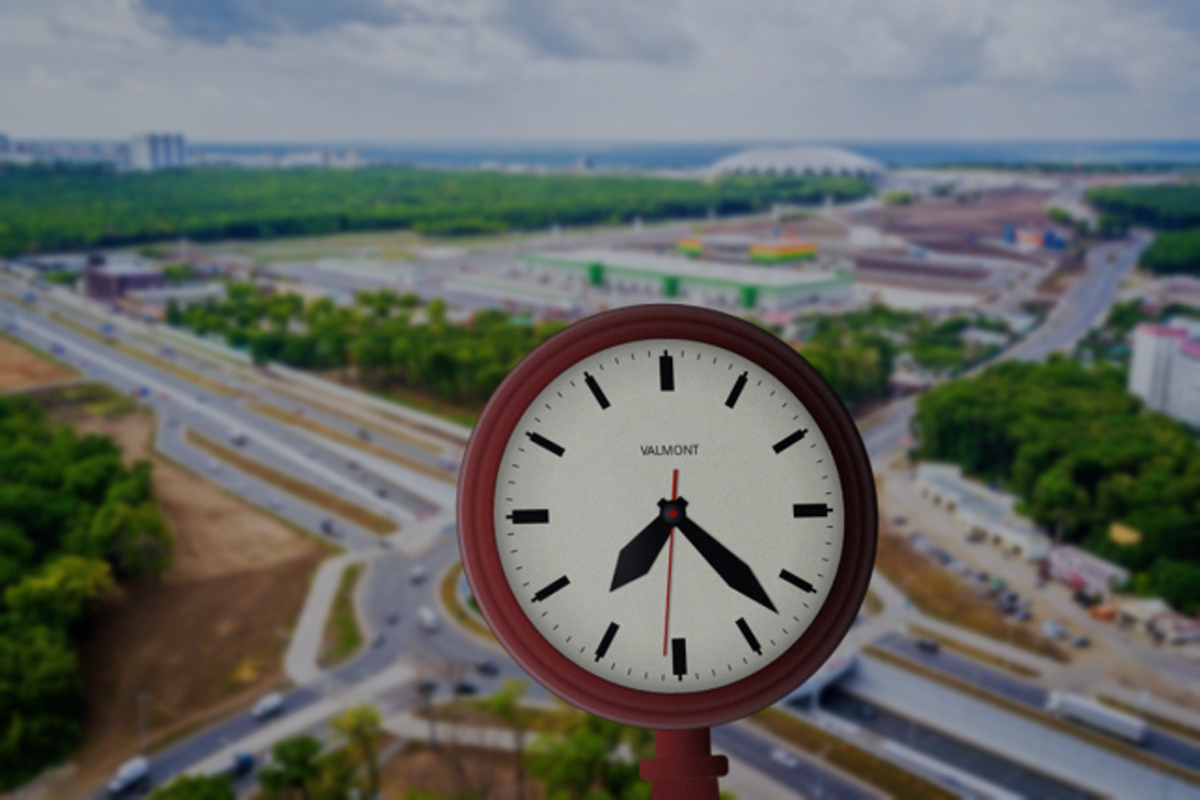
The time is 7,22,31
